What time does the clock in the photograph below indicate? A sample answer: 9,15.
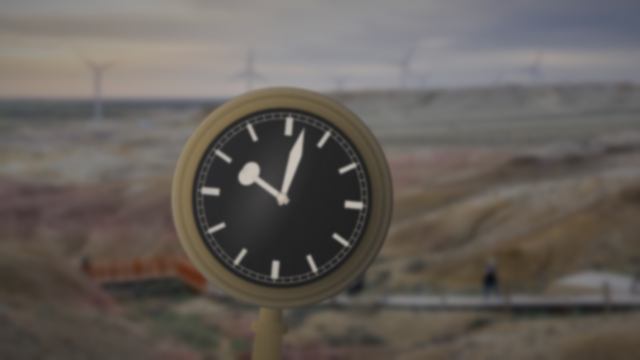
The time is 10,02
